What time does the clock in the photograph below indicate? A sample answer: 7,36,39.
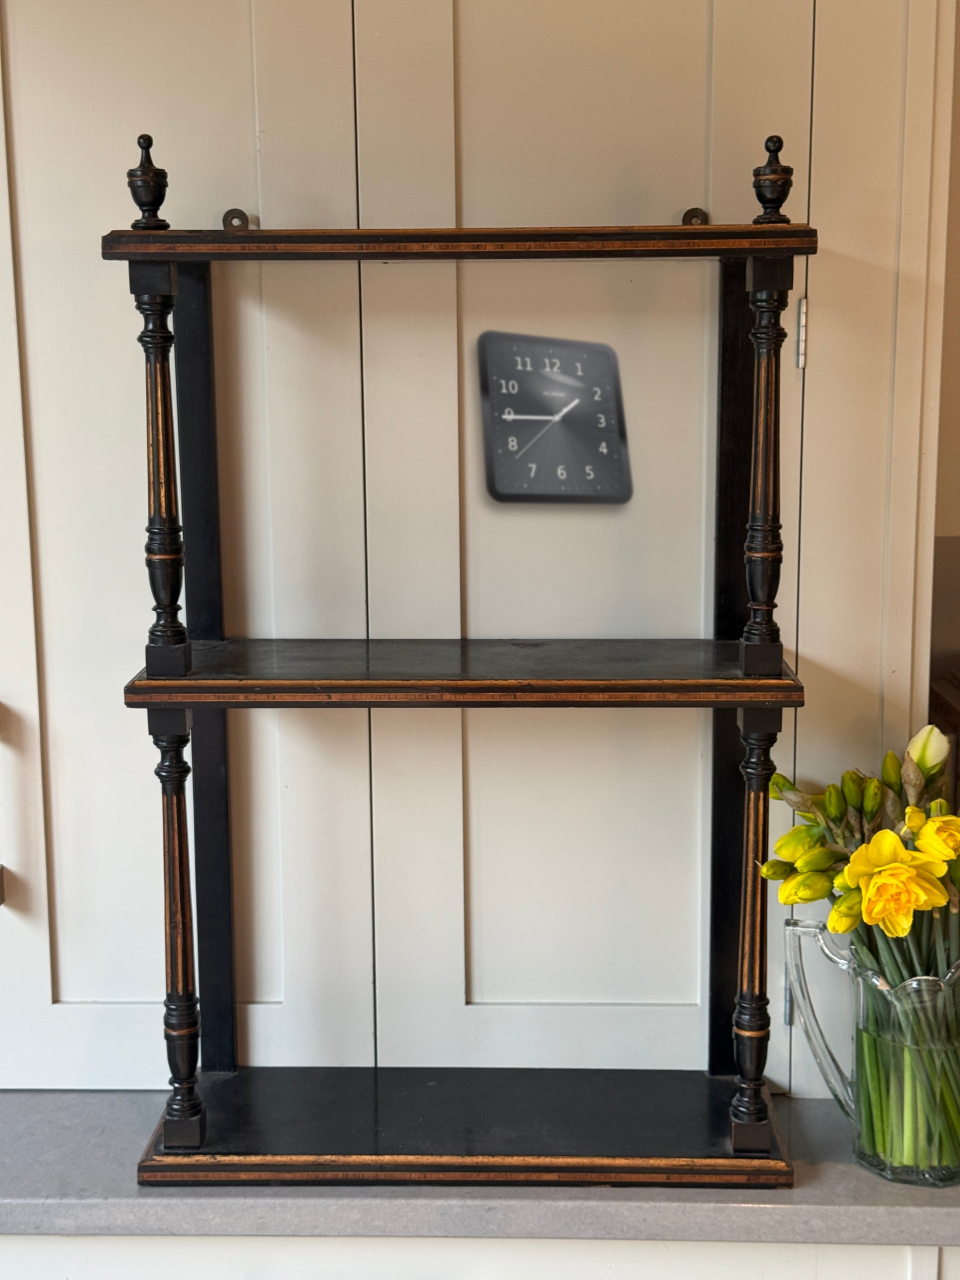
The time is 1,44,38
